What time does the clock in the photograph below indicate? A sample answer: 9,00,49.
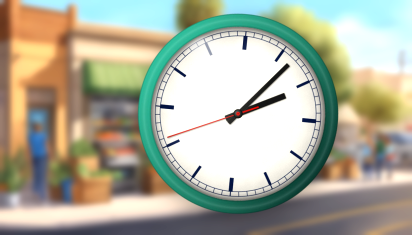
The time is 2,06,41
